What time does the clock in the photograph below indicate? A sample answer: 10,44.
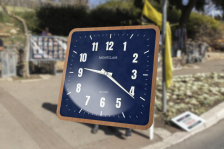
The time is 9,21
